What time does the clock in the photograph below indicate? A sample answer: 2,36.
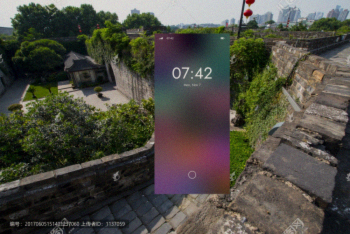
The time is 7,42
